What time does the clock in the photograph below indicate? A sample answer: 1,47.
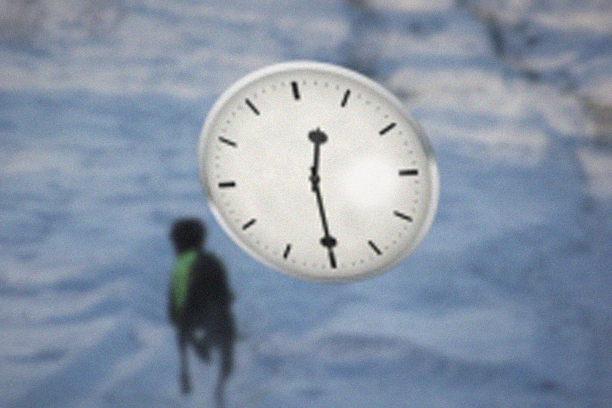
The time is 12,30
